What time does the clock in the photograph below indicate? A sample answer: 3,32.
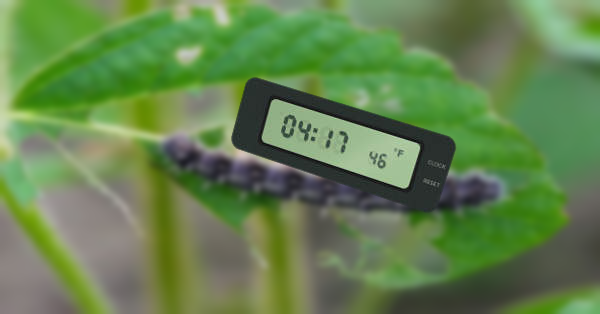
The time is 4,17
